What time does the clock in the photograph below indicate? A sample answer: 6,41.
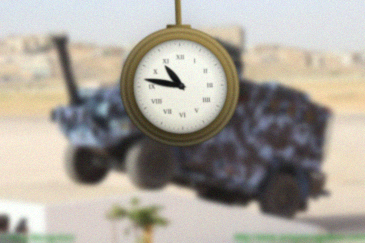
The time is 10,47
